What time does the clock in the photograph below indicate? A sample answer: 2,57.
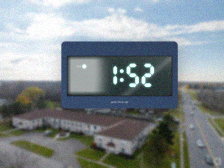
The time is 1,52
